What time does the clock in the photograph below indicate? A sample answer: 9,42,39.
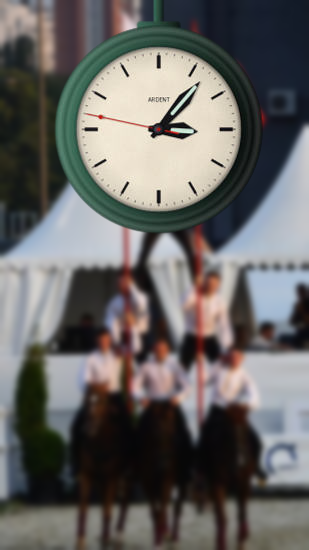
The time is 3,06,47
